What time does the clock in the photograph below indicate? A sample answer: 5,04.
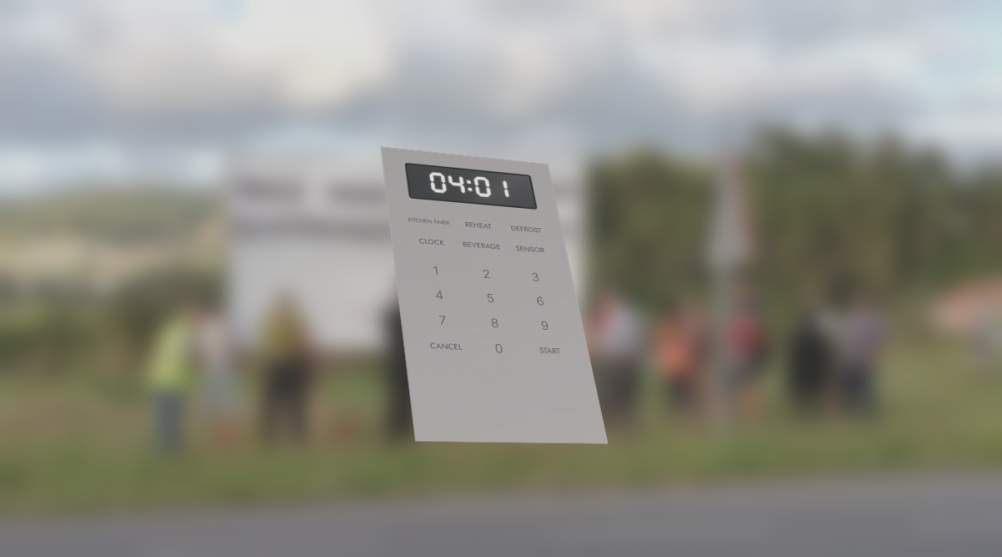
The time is 4,01
